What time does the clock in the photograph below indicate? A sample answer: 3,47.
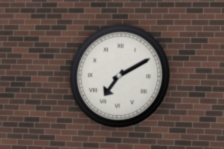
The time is 7,10
